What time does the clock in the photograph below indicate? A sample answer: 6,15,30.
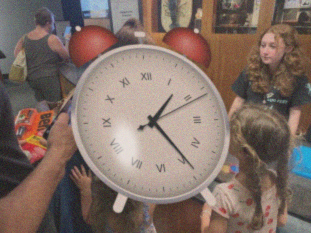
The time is 1,24,11
